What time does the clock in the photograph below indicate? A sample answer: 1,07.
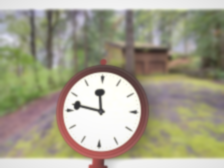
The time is 11,47
